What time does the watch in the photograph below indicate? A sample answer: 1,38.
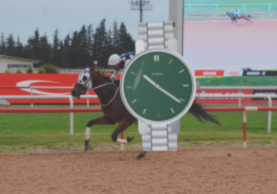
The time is 10,21
